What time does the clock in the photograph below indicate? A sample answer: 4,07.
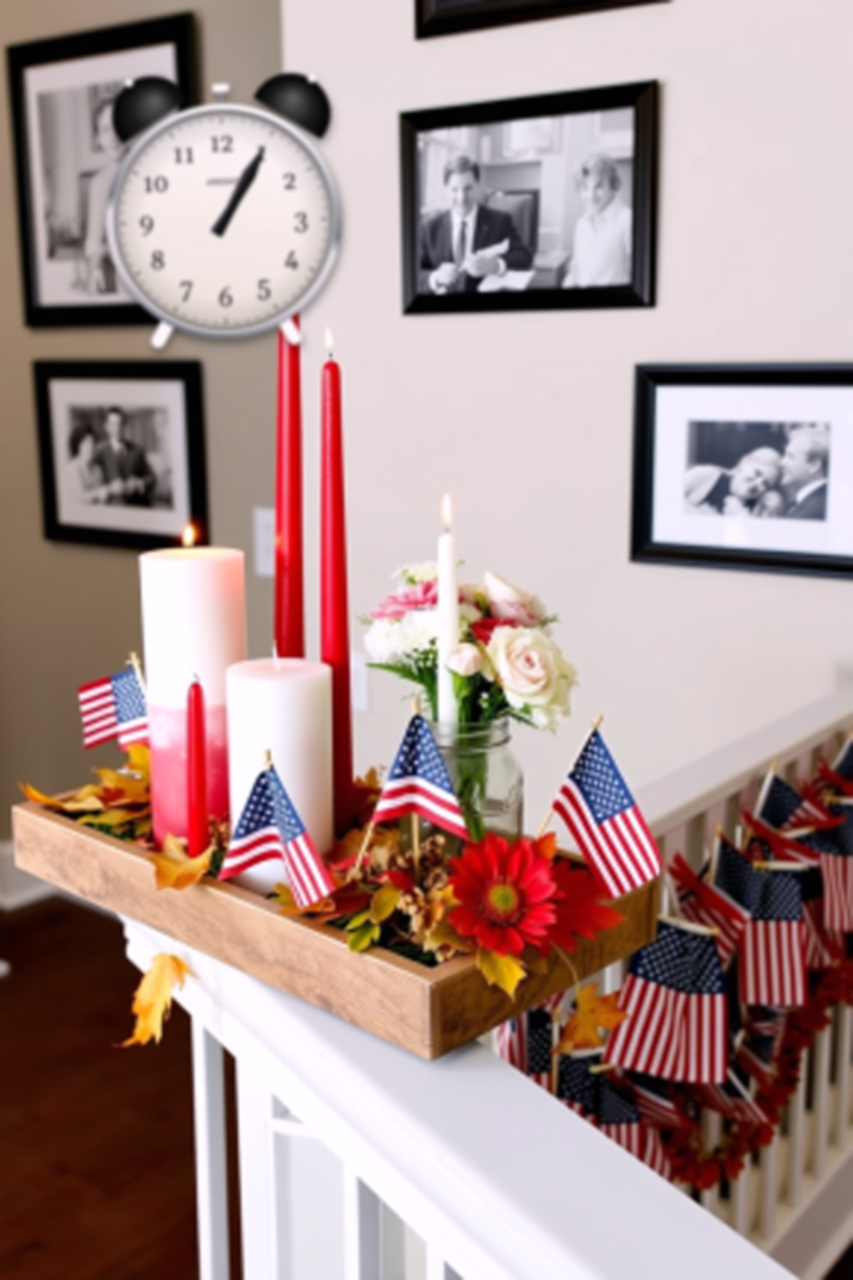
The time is 1,05
